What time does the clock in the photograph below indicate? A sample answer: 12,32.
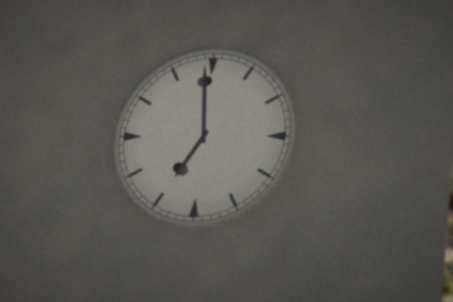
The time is 6,59
